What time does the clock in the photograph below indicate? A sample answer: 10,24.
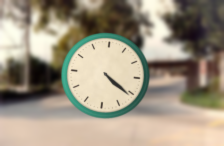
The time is 4,21
